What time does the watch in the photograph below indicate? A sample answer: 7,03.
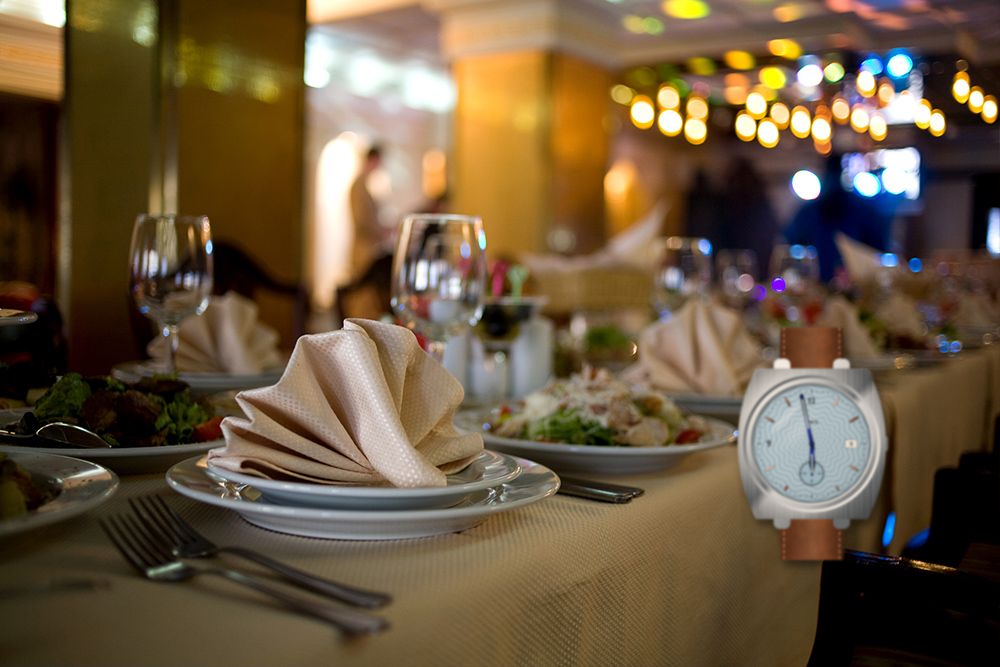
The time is 5,58
